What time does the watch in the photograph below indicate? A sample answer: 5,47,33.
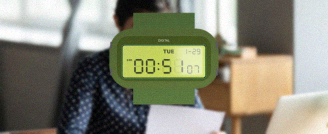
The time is 0,51,07
